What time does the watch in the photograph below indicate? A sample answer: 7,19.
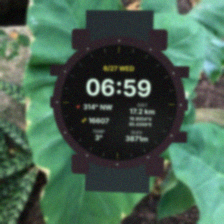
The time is 6,59
